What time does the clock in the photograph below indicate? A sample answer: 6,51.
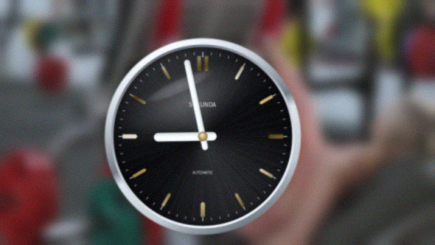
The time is 8,58
